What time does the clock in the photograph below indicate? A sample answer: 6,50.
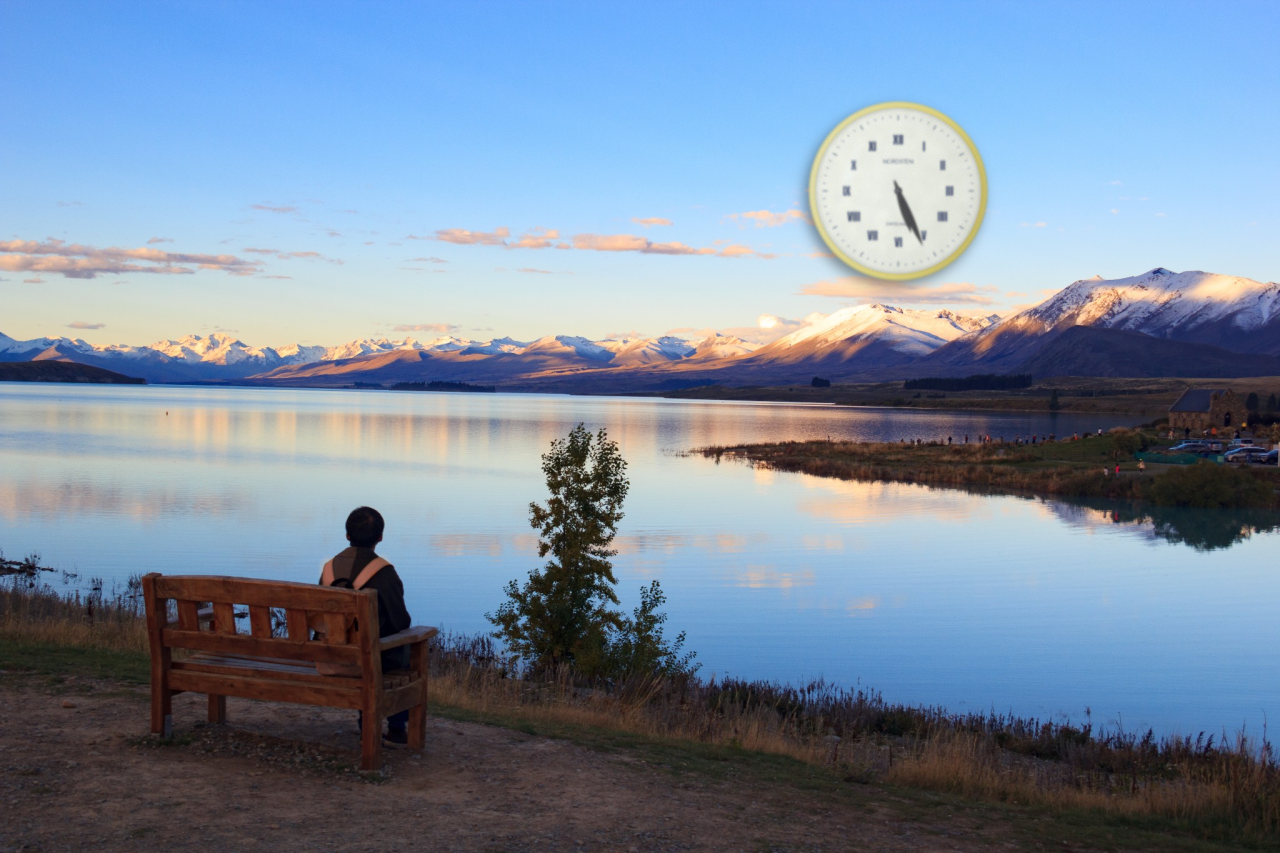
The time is 5,26
